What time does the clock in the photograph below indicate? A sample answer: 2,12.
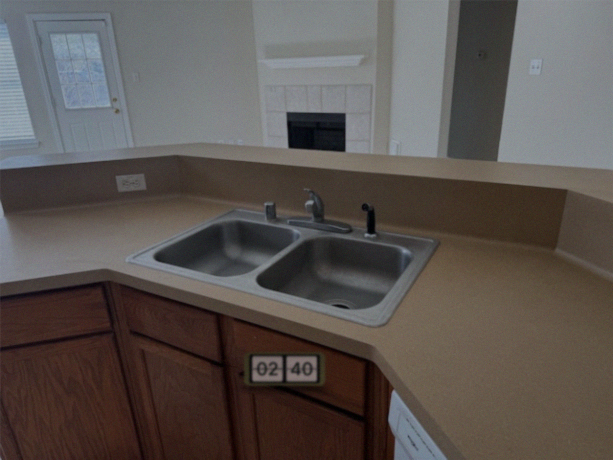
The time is 2,40
